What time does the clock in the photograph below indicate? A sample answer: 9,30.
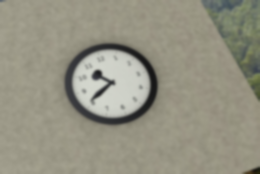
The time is 10,41
